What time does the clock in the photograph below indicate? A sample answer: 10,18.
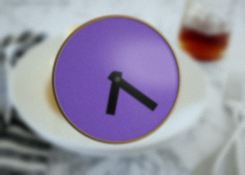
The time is 6,21
